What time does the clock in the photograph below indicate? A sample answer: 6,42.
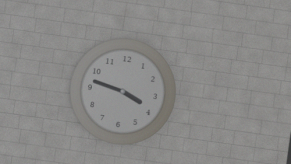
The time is 3,47
